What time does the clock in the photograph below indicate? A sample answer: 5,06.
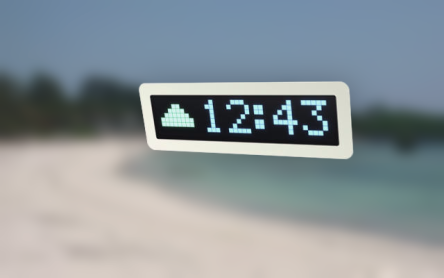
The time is 12,43
